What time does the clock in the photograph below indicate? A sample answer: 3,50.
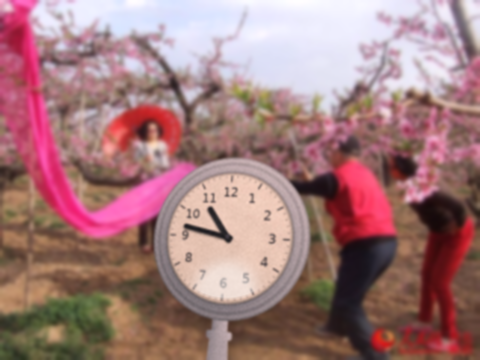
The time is 10,47
